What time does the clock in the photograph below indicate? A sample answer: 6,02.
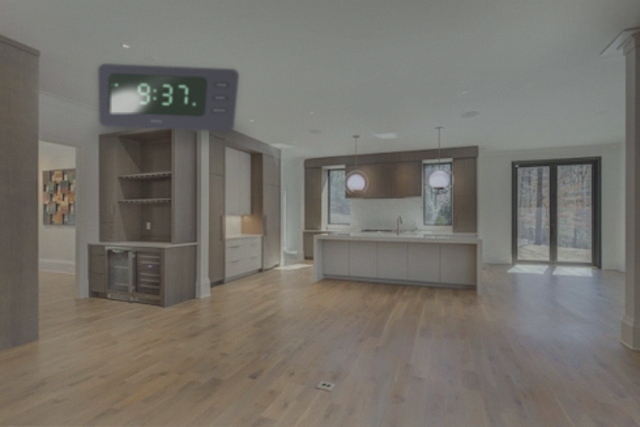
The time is 9,37
